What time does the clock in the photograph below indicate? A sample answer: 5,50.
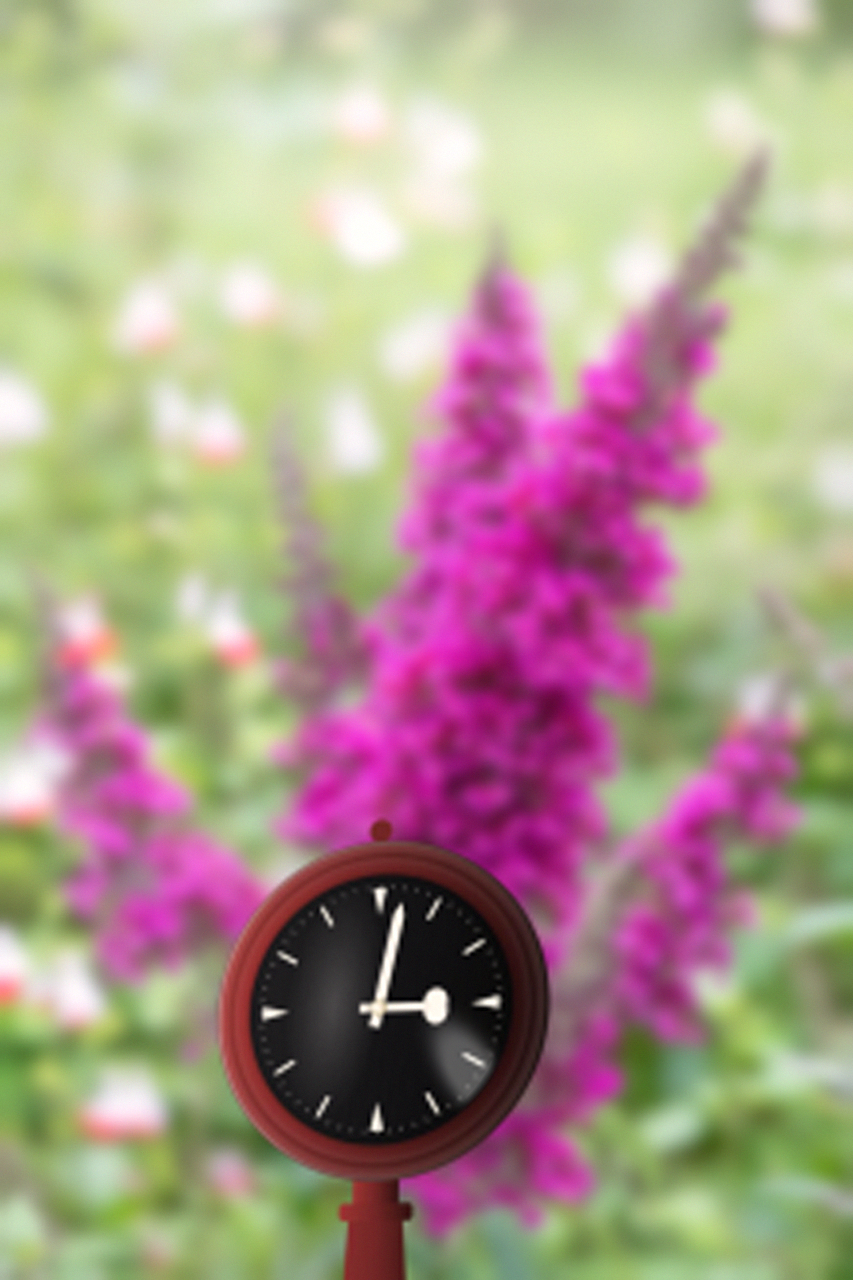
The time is 3,02
